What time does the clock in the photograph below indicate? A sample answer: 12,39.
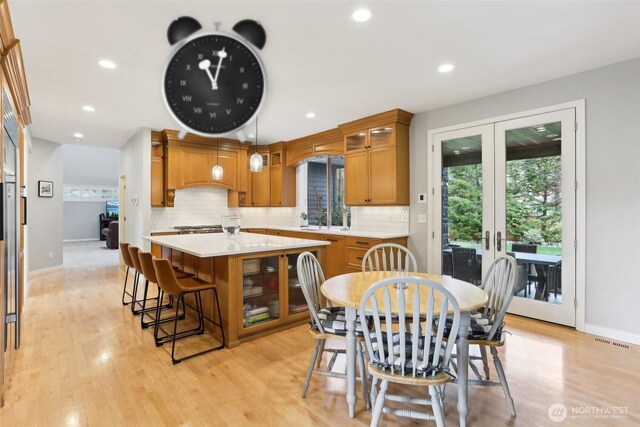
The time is 11,02
